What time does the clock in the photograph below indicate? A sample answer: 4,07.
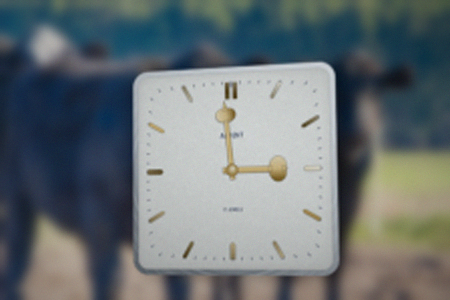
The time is 2,59
